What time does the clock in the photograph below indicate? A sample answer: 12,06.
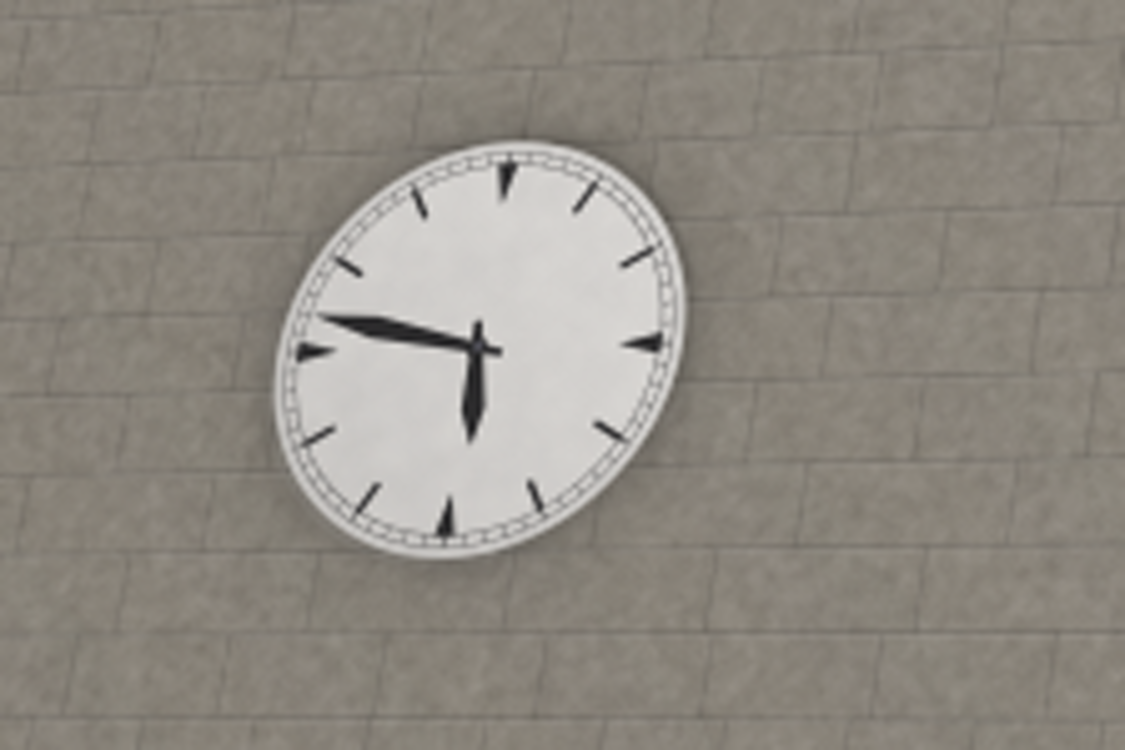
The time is 5,47
